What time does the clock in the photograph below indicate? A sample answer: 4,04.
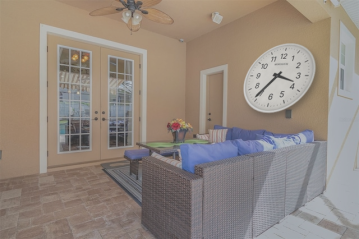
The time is 3,36
